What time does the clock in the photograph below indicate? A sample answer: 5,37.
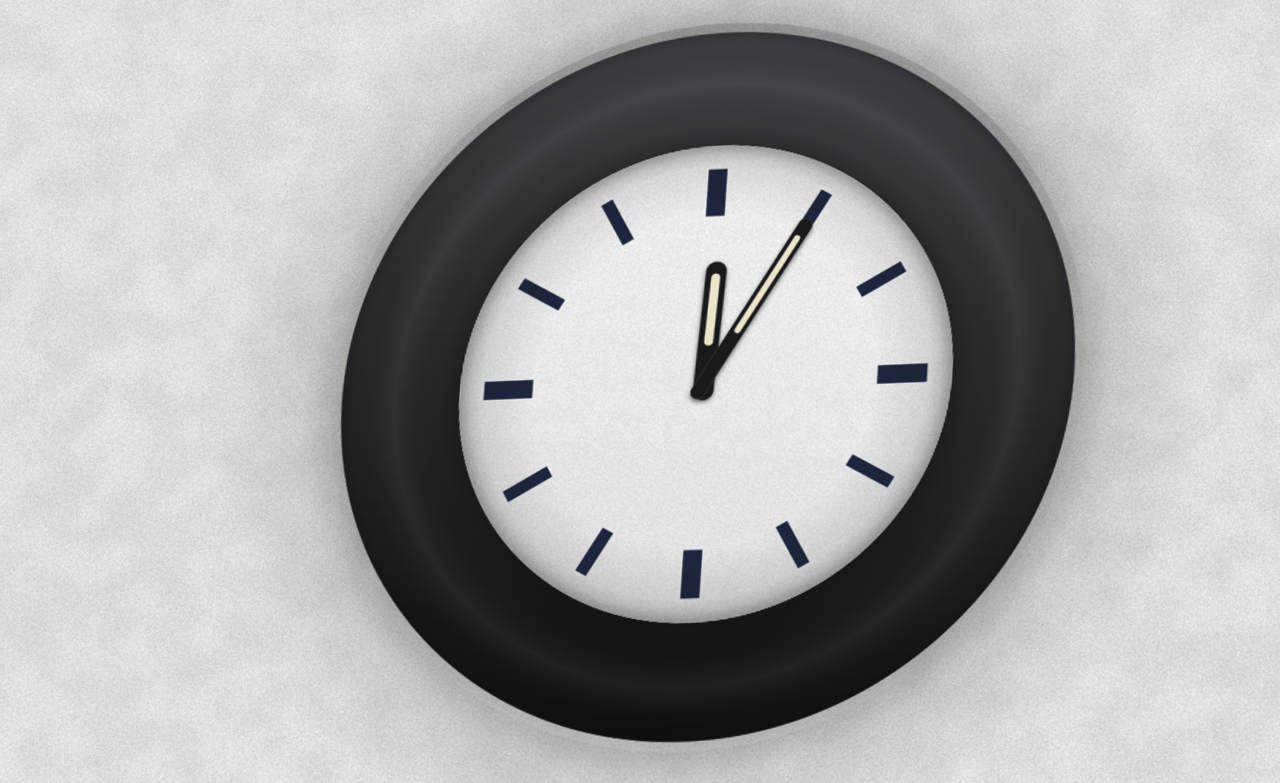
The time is 12,05
